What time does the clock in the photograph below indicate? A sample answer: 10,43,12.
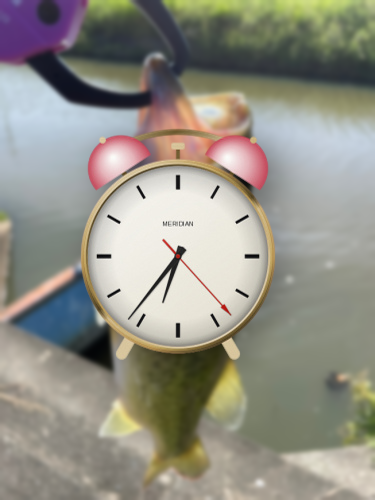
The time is 6,36,23
